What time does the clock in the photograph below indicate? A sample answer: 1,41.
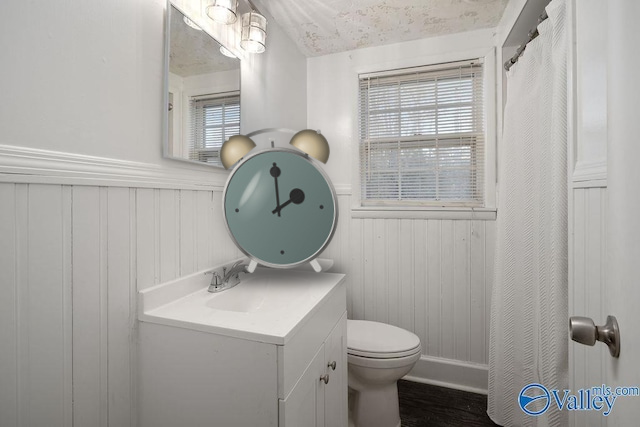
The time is 2,00
